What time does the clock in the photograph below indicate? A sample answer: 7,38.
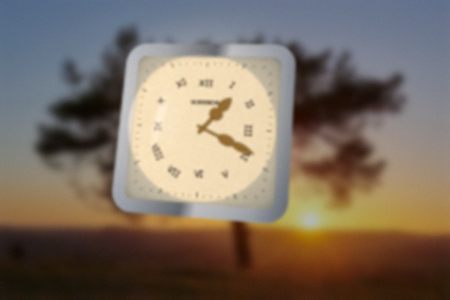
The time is 1,19
